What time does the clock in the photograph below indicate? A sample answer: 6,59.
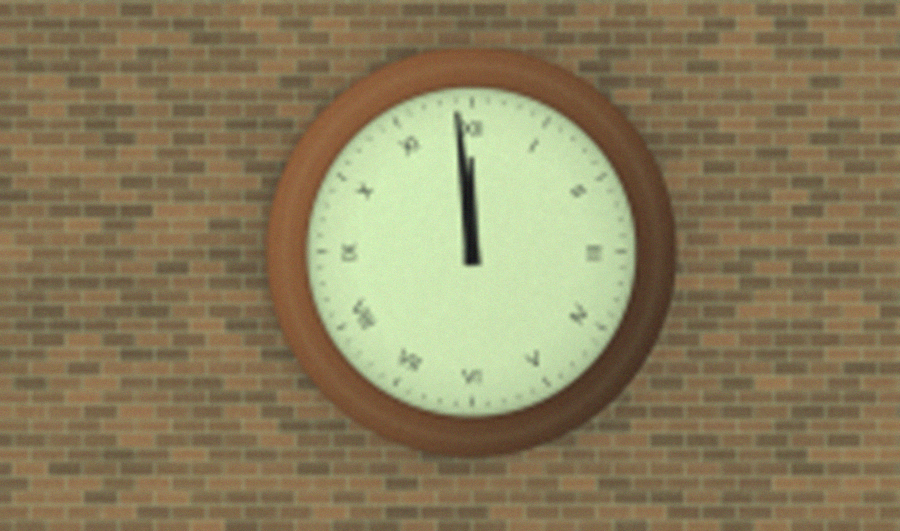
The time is 11,59
